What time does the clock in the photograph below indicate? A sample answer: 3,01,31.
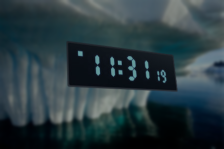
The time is 11,31,19
